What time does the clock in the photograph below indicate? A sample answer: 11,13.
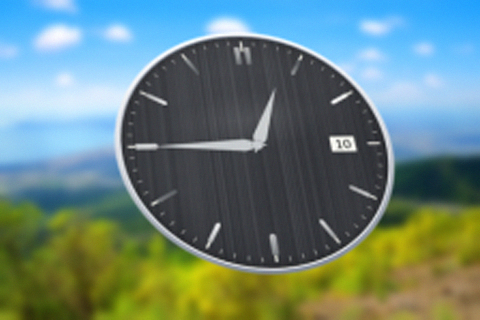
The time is 12,45
